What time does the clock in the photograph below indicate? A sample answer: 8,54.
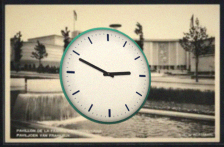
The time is 2,49
